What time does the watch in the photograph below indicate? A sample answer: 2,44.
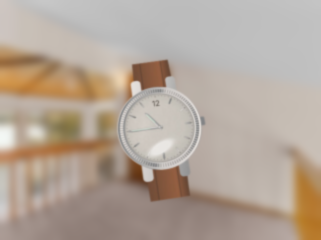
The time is 10,45
